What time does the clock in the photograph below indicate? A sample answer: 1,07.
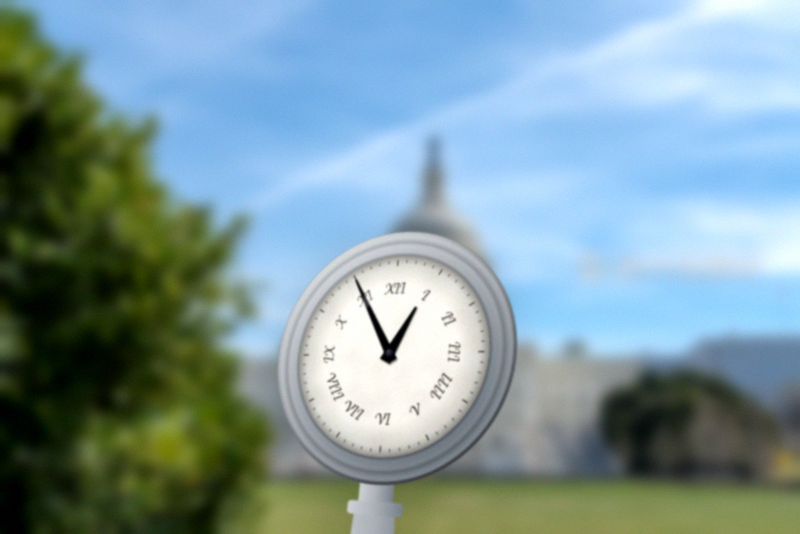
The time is 12,55
